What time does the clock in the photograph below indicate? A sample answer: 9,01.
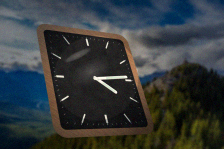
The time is 4,14
